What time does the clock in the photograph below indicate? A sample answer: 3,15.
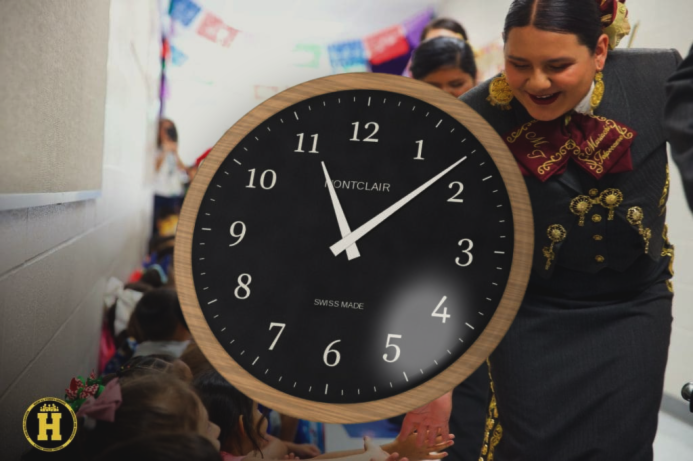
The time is 11,08
